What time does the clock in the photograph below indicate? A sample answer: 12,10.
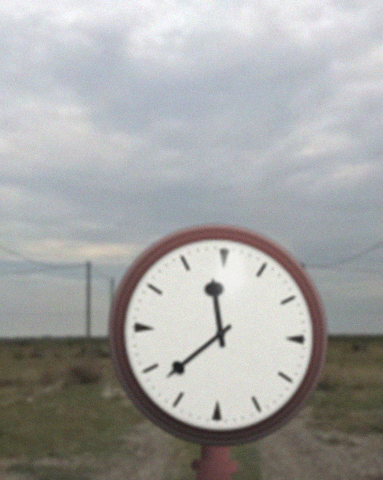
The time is 11,38
